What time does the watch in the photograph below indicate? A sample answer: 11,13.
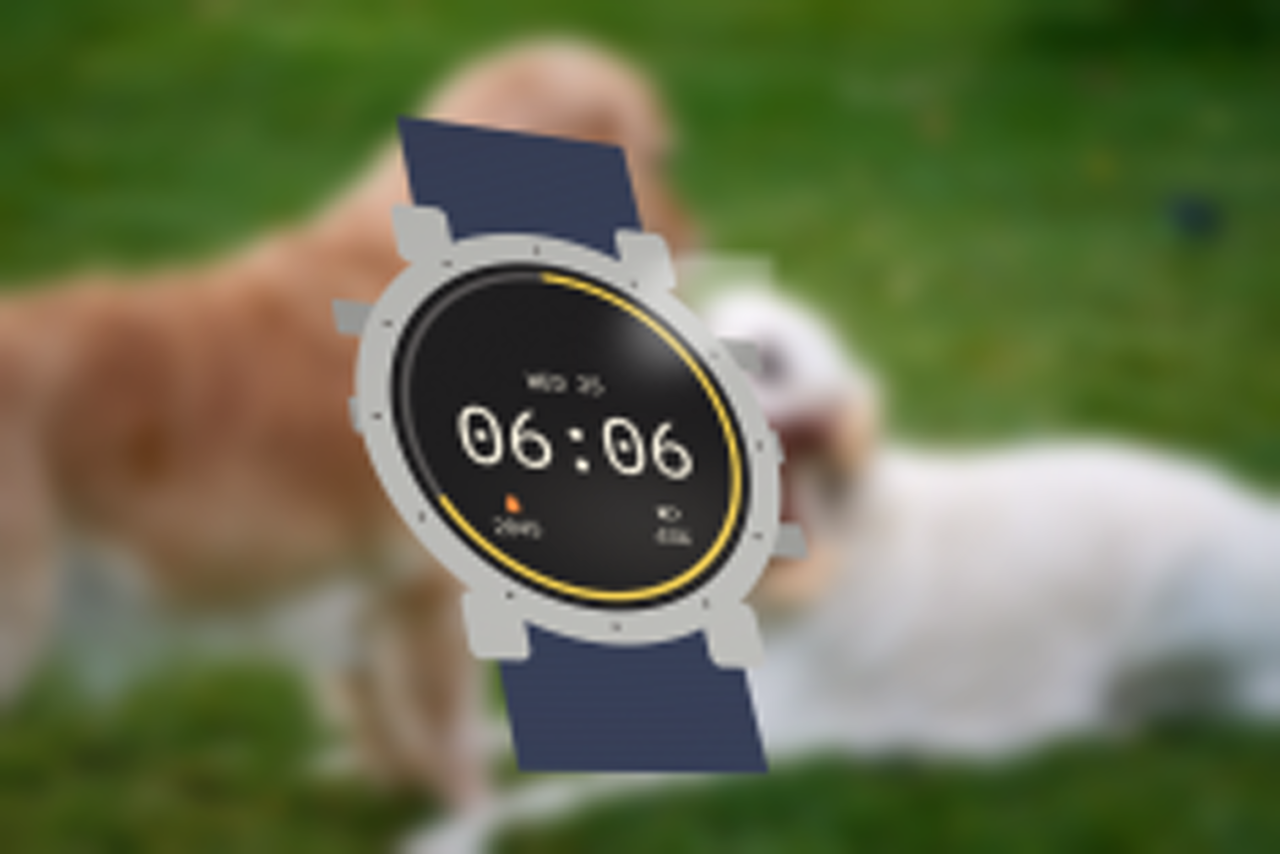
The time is 6,06
